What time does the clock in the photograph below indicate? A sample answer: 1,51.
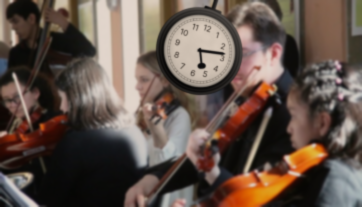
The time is 5,13
